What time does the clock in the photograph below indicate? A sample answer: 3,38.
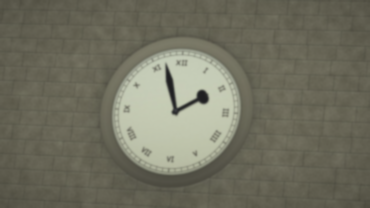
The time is 1,57
